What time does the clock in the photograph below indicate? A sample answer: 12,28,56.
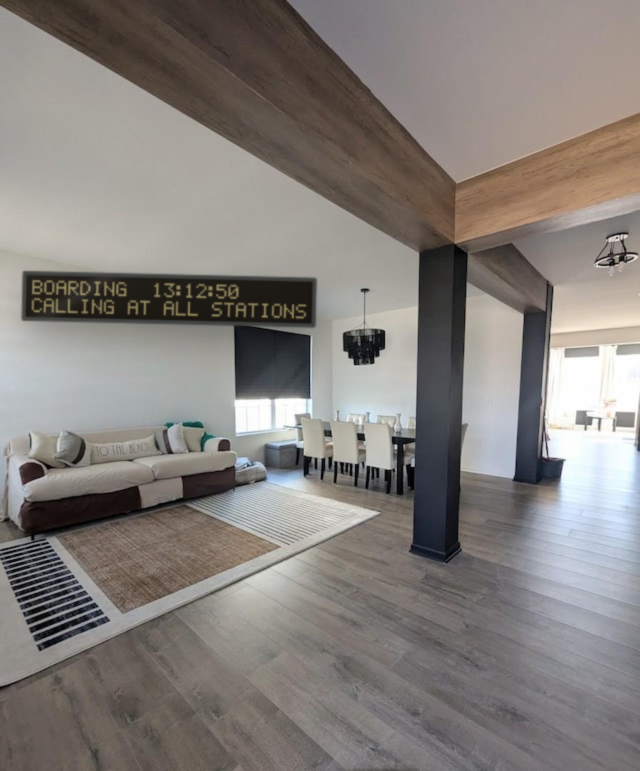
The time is 13,12,50
